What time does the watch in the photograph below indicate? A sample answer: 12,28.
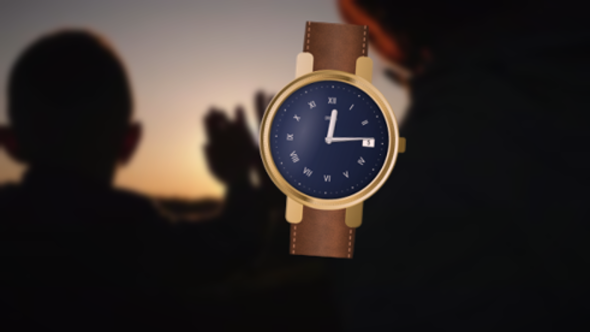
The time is 12,14
